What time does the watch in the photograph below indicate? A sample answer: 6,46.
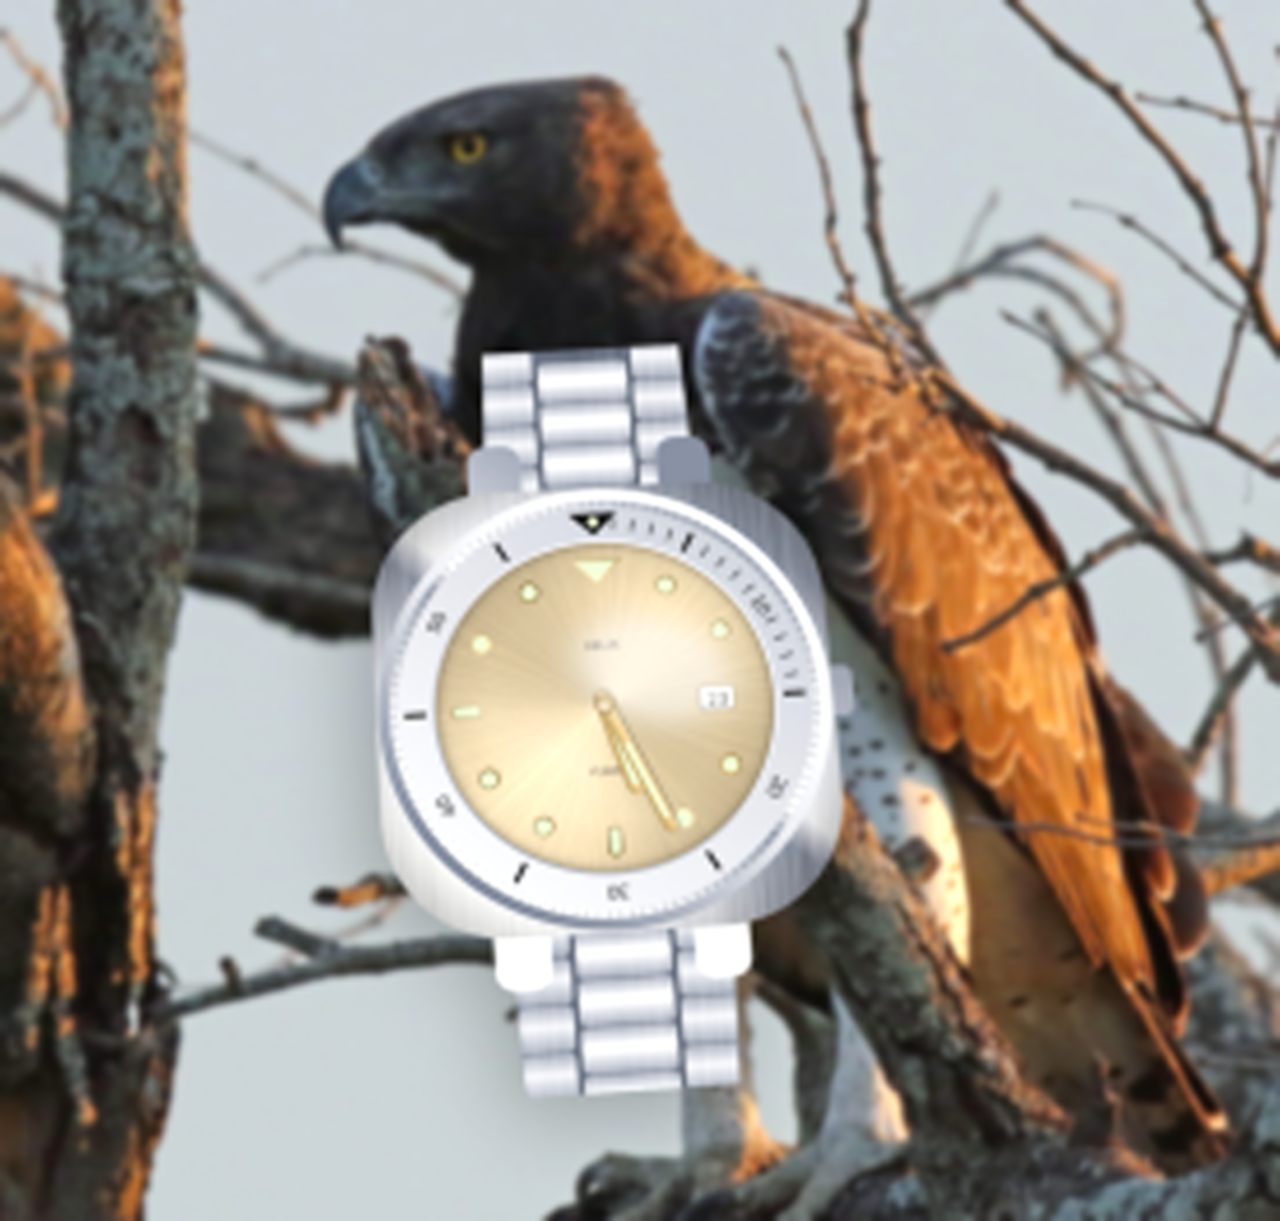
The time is 5,26
